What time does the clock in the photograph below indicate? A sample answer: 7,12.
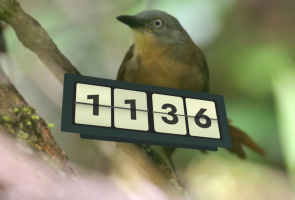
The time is 11,36
